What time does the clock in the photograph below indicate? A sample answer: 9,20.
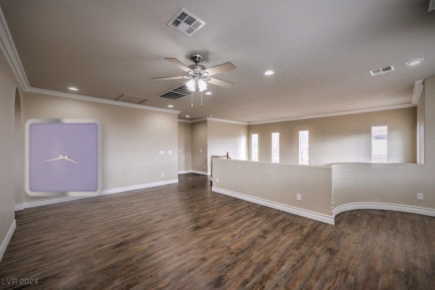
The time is 3,43
